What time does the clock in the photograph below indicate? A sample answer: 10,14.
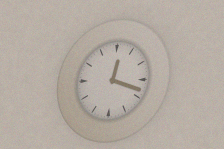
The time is 12,18
